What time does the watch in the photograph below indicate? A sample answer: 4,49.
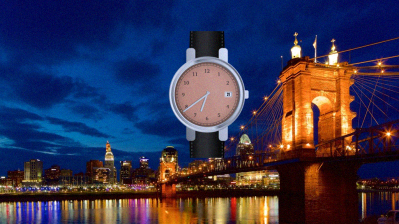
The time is 6,39
